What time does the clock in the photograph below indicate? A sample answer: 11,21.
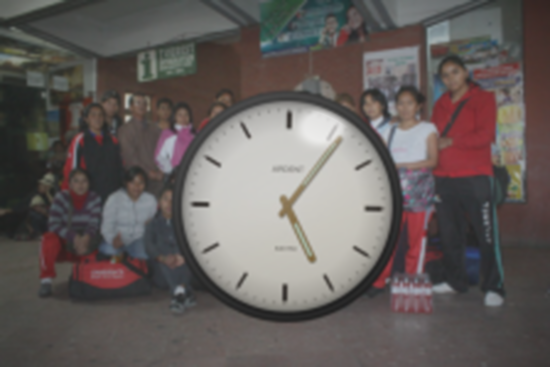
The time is 5,06
